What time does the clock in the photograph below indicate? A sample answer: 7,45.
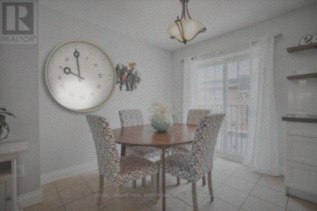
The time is 10,00
